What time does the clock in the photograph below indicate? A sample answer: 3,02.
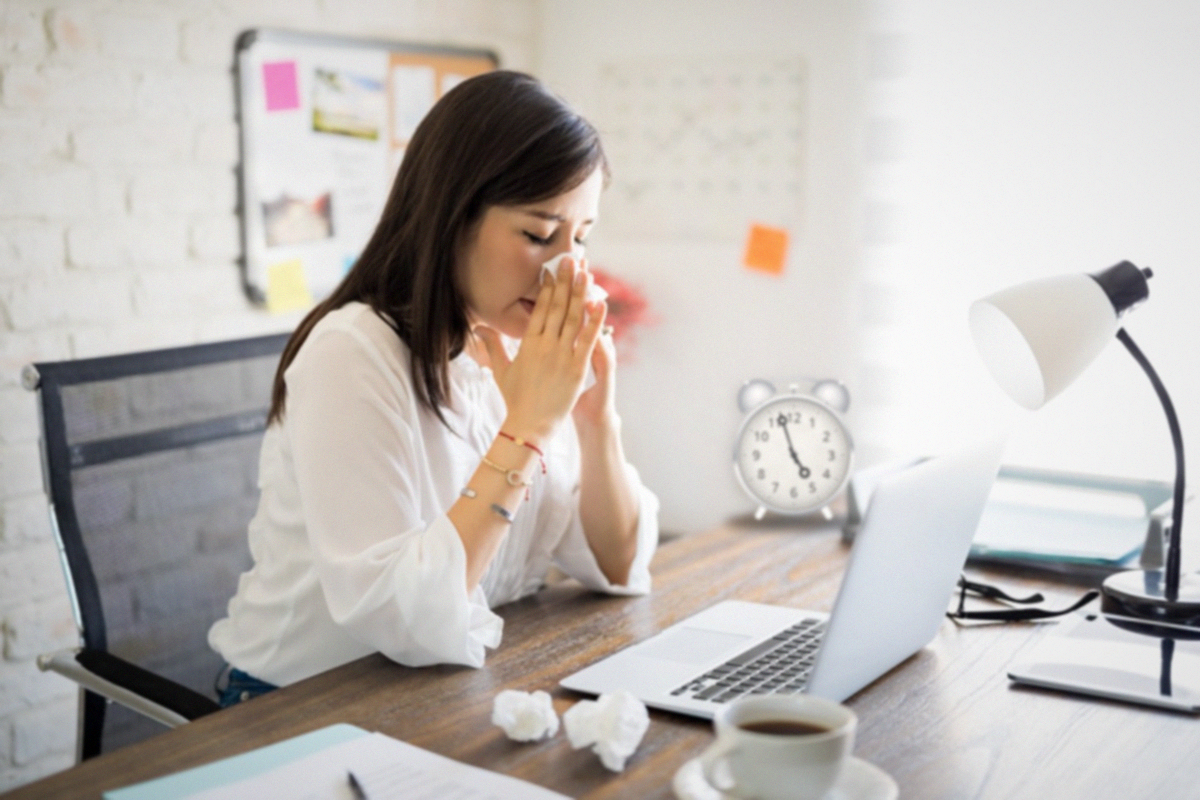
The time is 4,57
